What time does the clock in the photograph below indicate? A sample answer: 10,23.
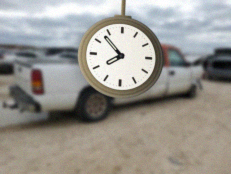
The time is 7,53
